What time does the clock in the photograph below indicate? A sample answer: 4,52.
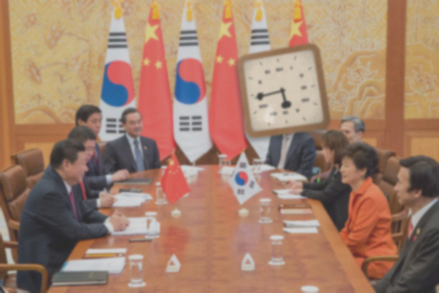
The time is 5,44
